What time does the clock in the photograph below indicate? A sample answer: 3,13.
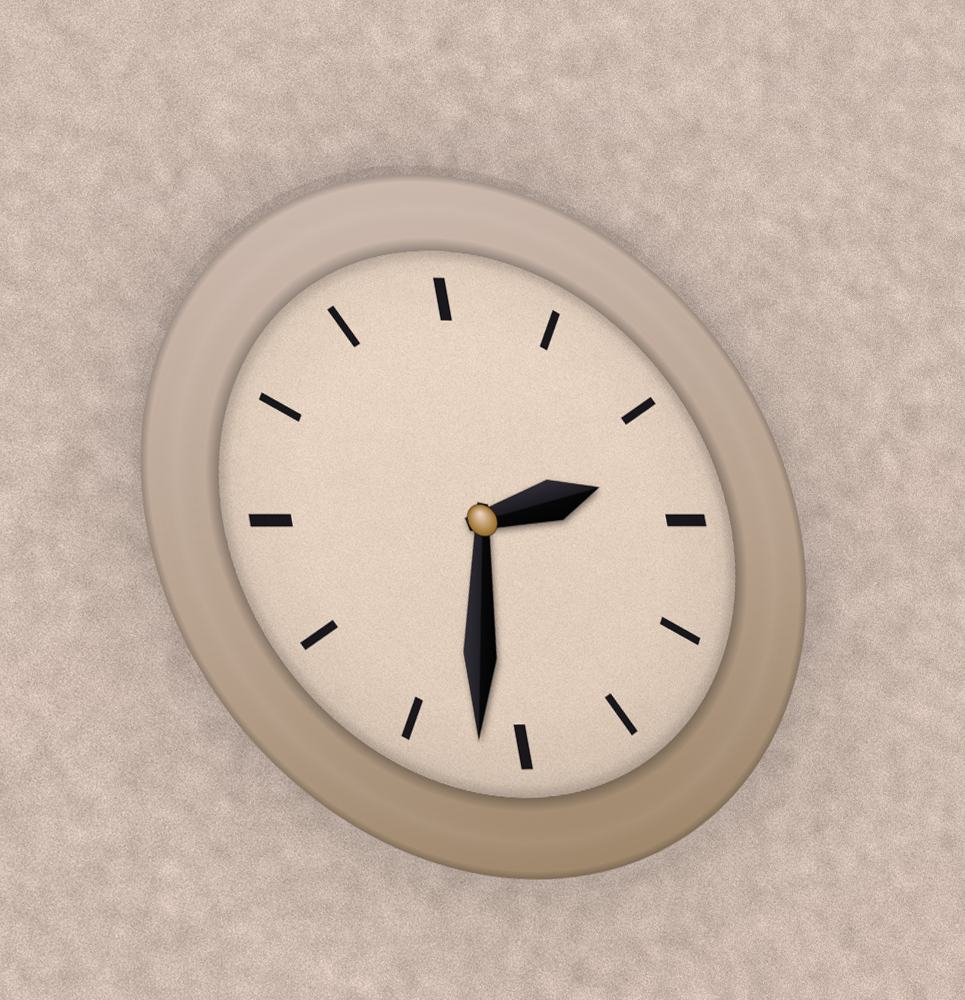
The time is 2,32
